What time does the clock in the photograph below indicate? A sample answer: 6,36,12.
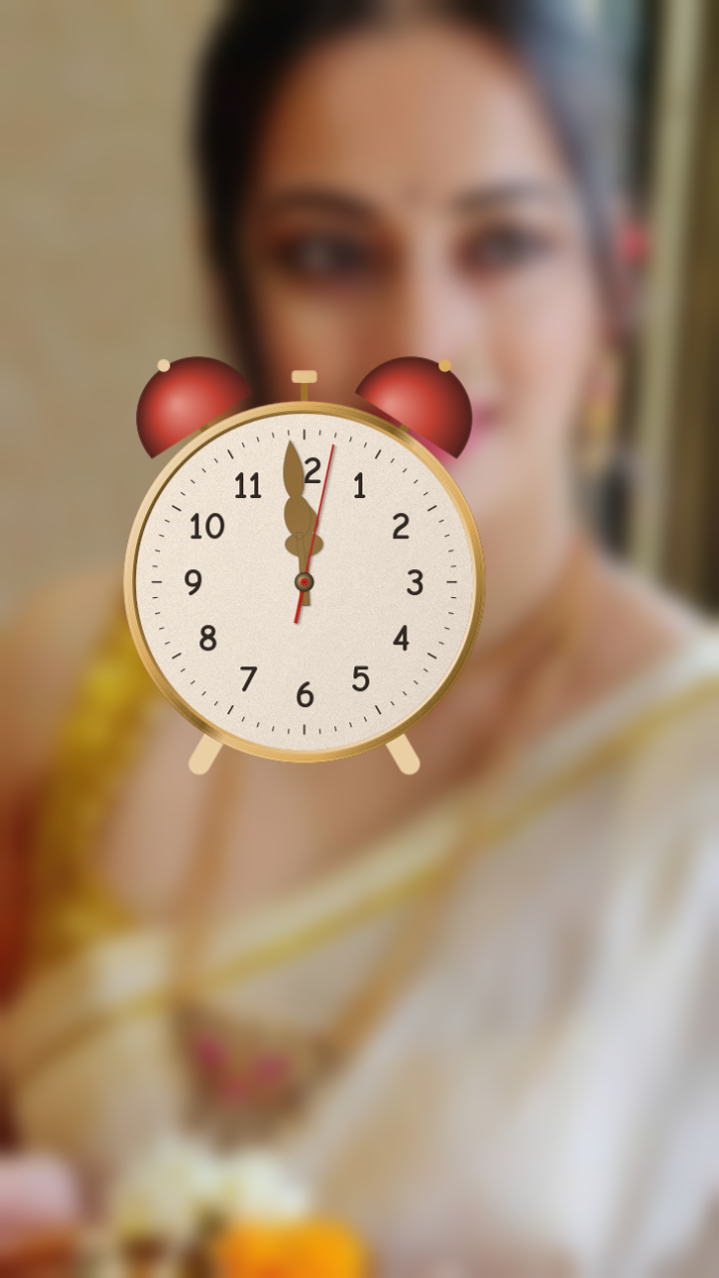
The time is 11,59,02
